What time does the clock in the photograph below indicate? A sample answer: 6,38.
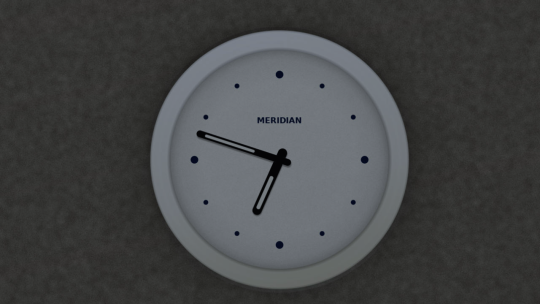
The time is 6,48
